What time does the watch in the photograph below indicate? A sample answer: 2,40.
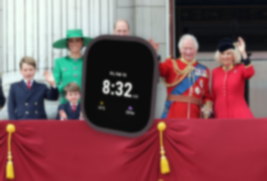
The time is 8,32
